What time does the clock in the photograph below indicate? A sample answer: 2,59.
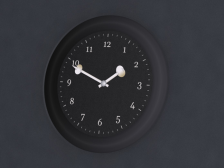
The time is 1,49
